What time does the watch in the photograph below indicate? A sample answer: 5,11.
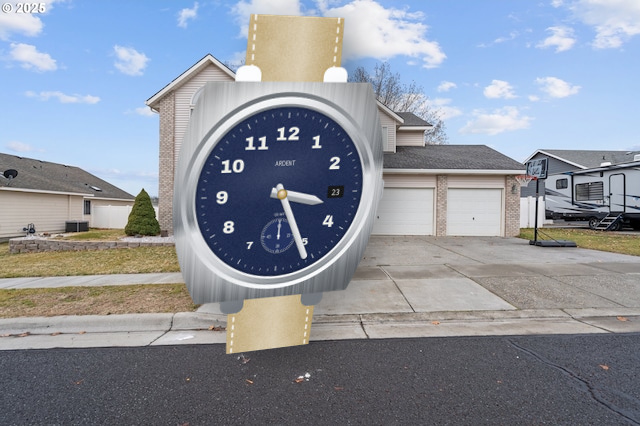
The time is 3,26
